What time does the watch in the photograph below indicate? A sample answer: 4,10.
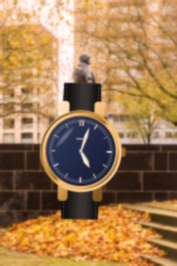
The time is 5,03
